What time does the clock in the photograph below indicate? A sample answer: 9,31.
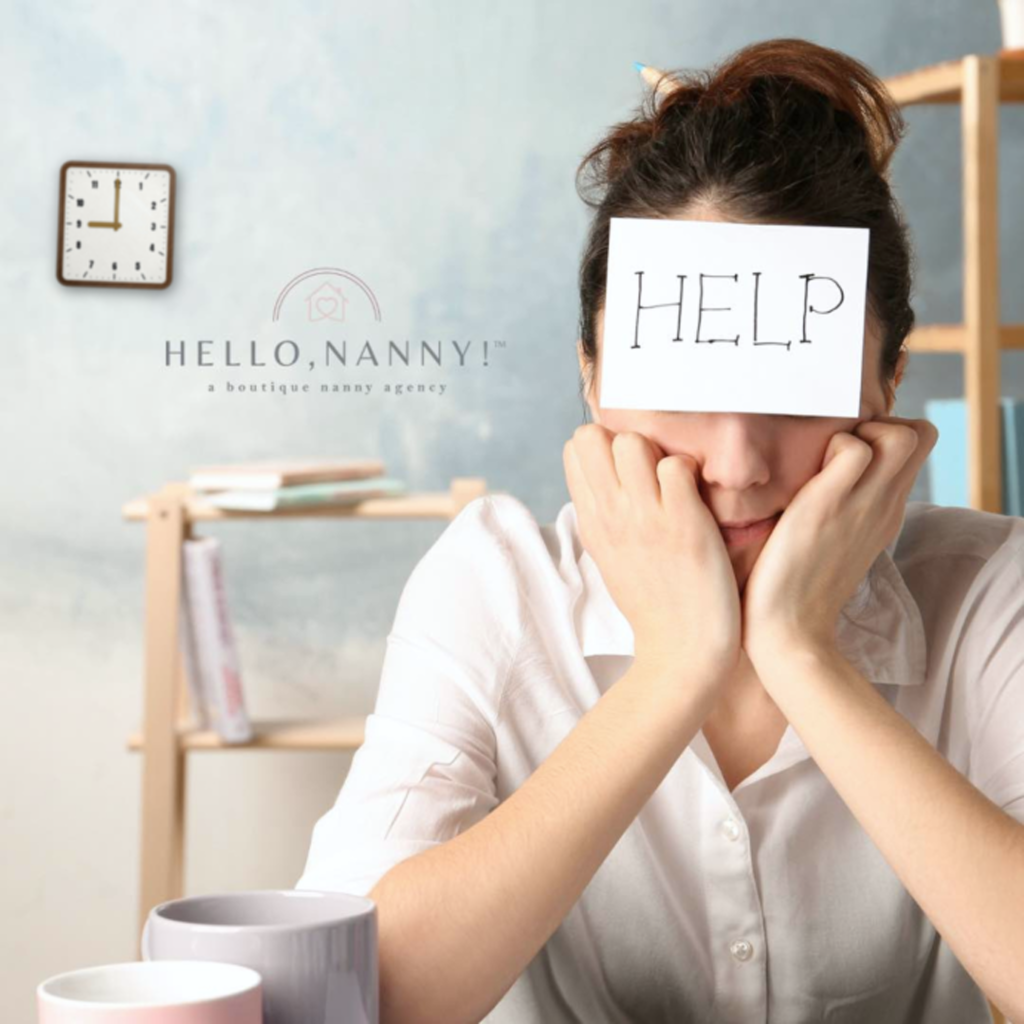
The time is 9,00
